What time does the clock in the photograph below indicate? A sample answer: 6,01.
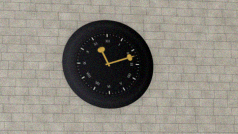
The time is 11,12
